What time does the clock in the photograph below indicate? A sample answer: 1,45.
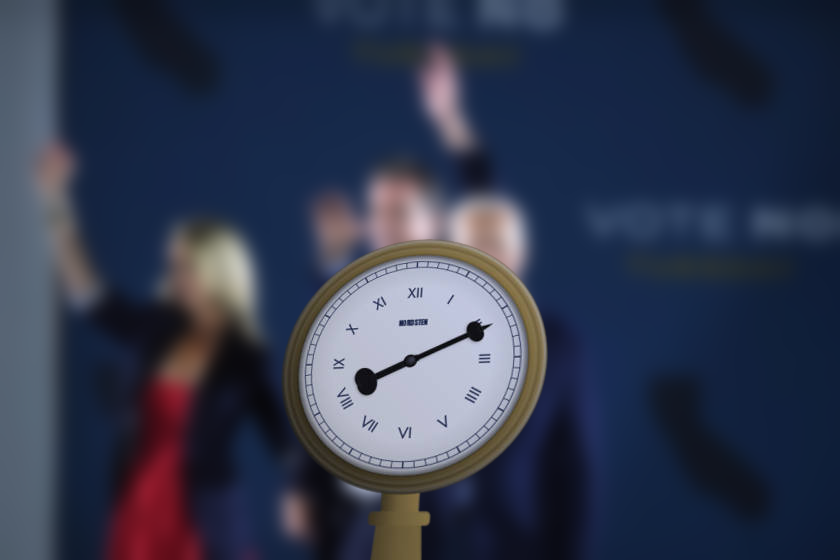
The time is 8,11
